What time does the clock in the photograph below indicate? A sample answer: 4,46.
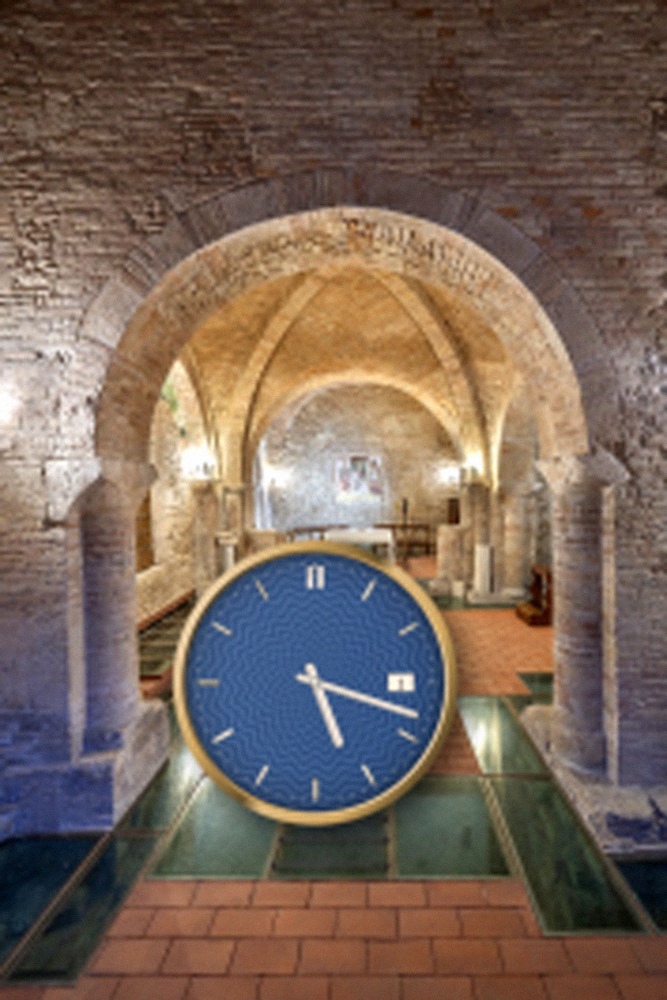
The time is 5,18
